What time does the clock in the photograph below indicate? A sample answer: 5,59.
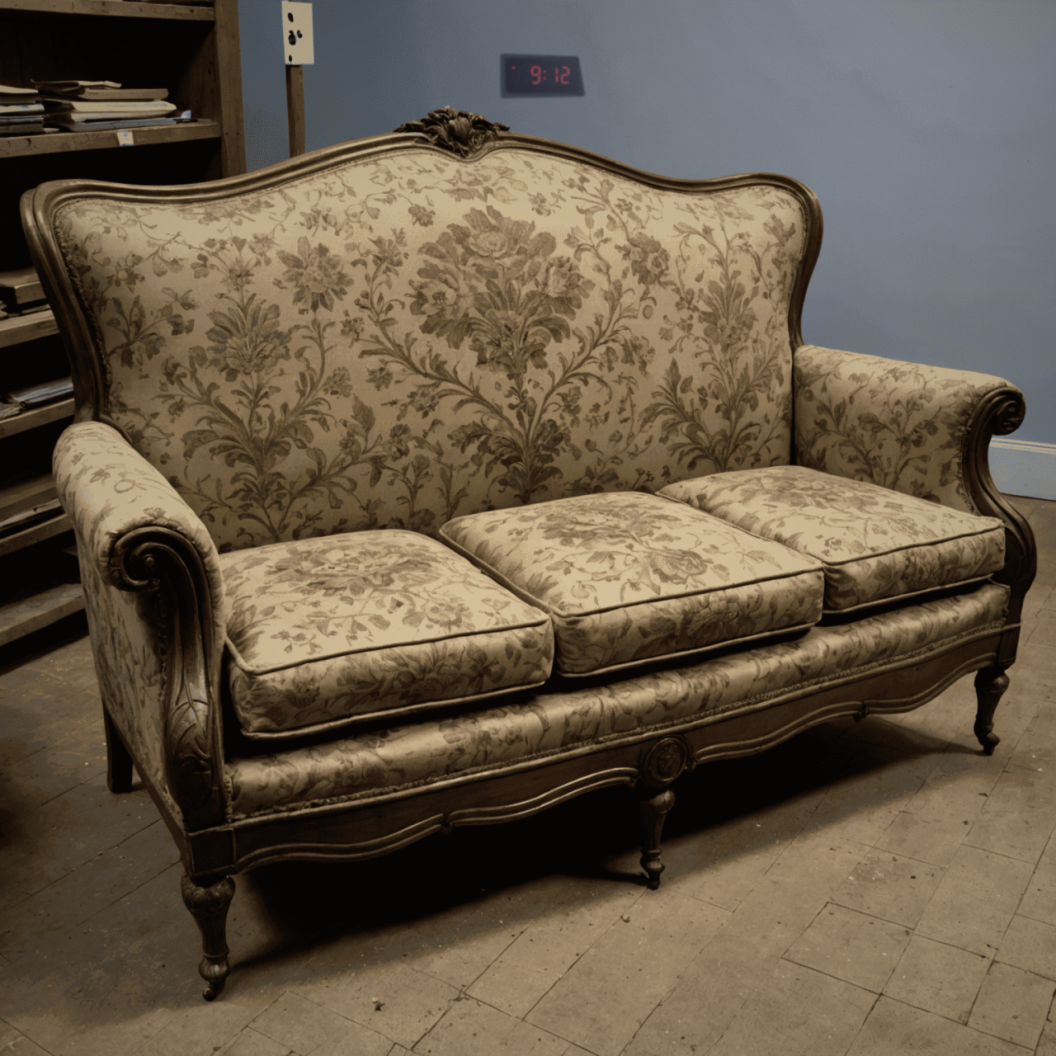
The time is 9,12
